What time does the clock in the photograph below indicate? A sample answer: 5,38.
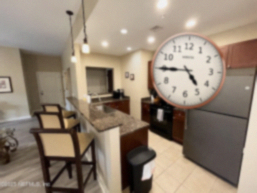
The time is 4,45
